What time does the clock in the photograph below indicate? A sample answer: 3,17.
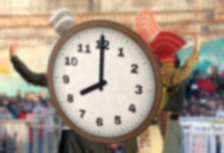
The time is 8,00
